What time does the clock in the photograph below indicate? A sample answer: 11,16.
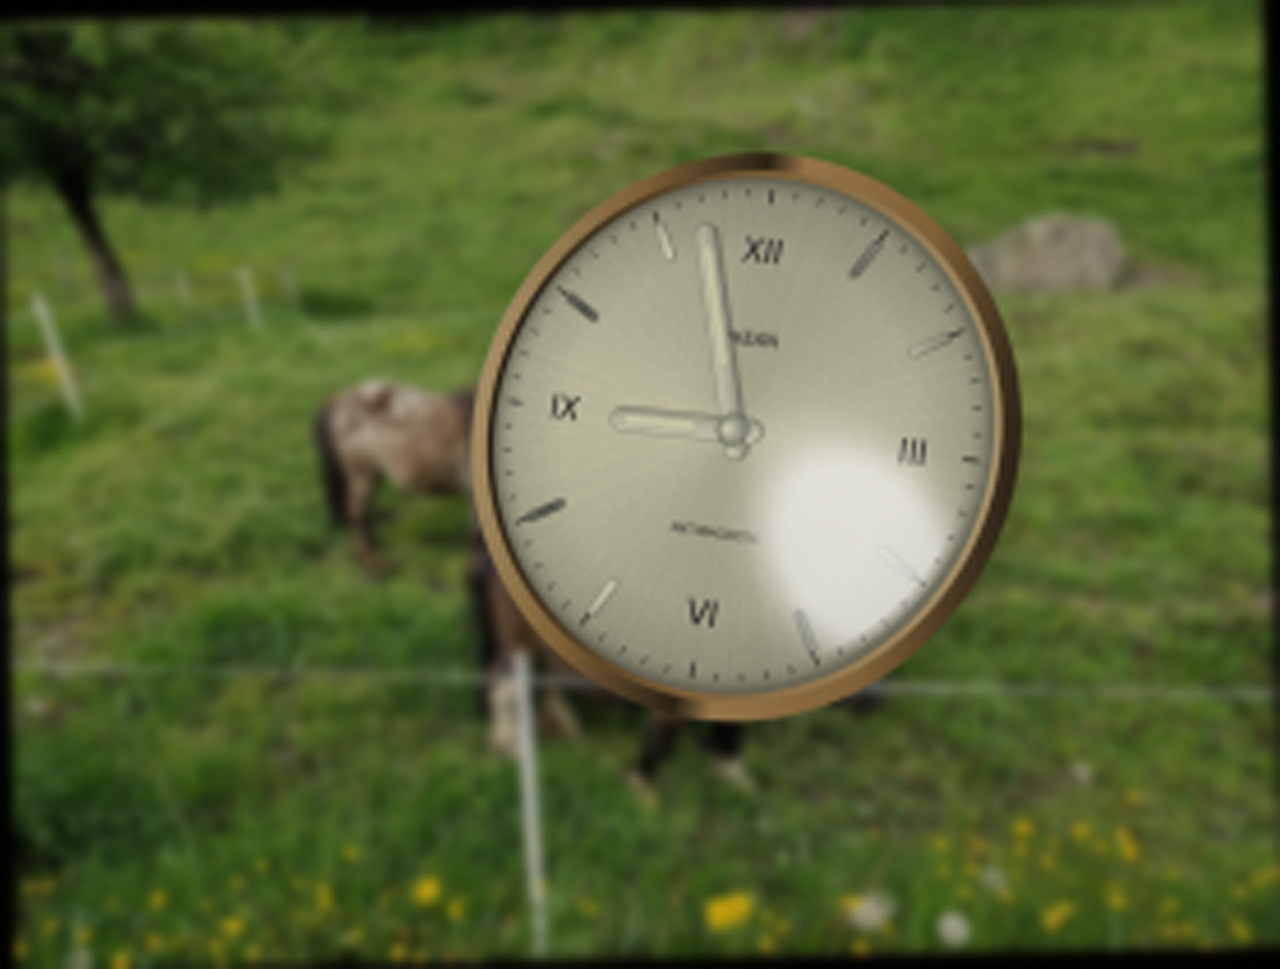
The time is 8,57
